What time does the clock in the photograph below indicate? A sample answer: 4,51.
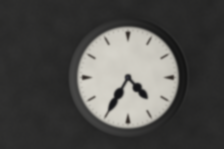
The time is 4,35
